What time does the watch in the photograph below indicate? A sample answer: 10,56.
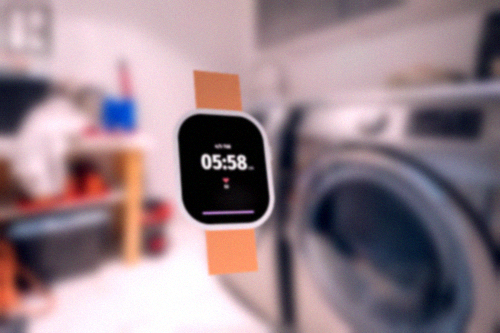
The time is 5,58
